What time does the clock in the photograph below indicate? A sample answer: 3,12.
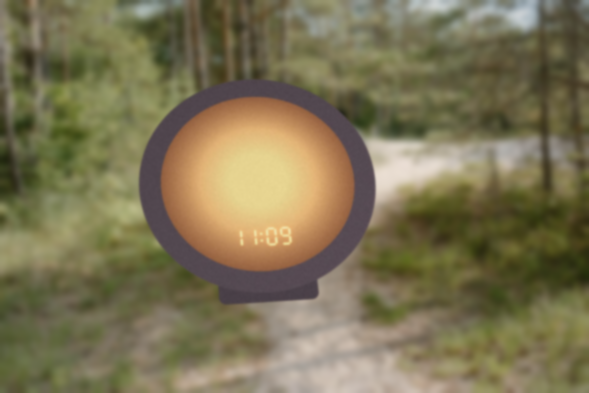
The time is 11,09
